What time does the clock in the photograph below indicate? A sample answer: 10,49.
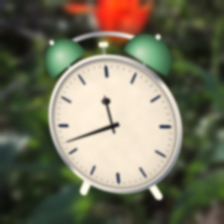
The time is 11,42
